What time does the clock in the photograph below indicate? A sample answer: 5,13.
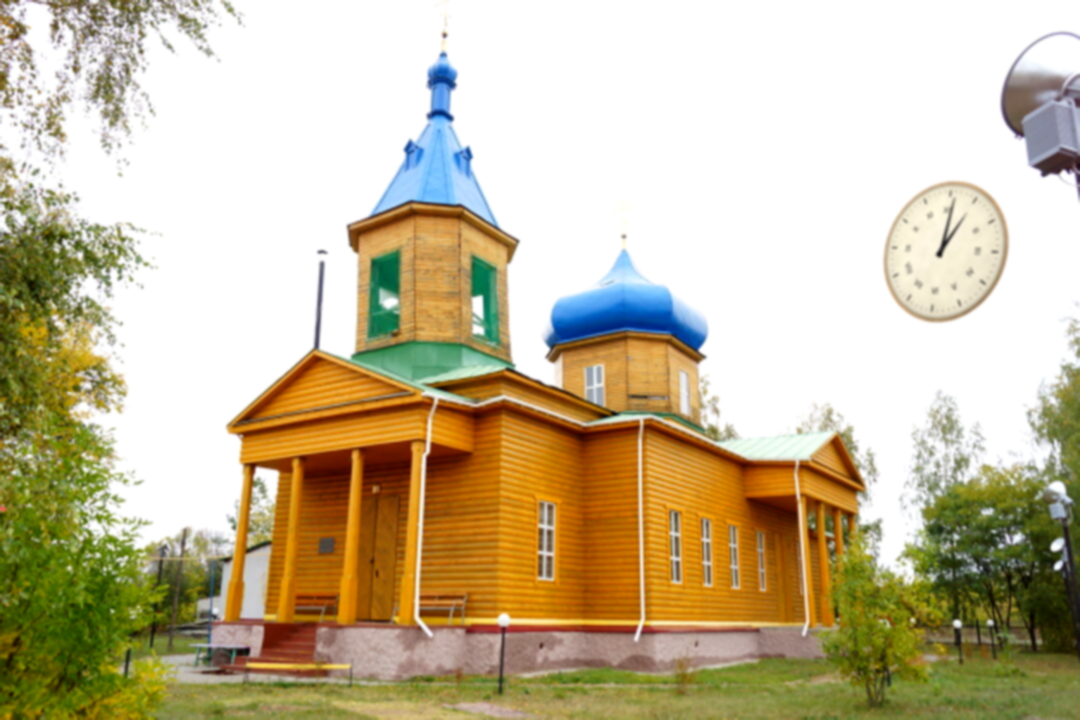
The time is 1,01
